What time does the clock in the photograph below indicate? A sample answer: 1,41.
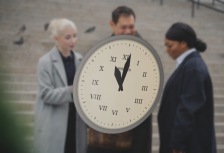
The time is 11,01
